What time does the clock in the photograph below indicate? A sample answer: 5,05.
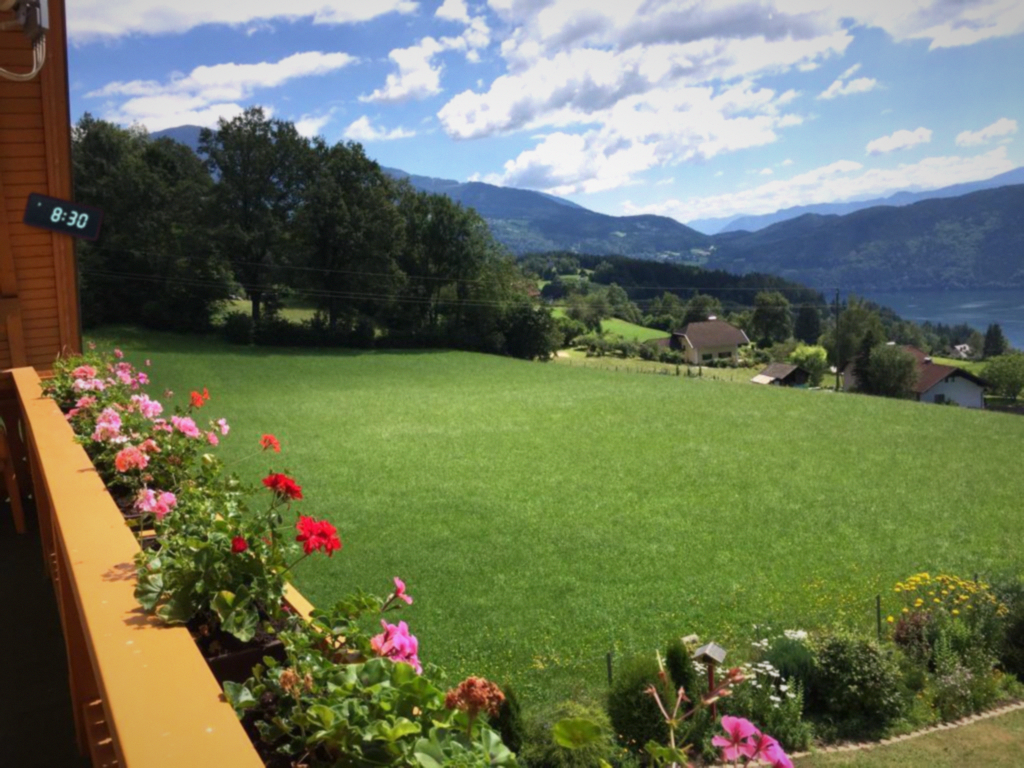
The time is 8,30
